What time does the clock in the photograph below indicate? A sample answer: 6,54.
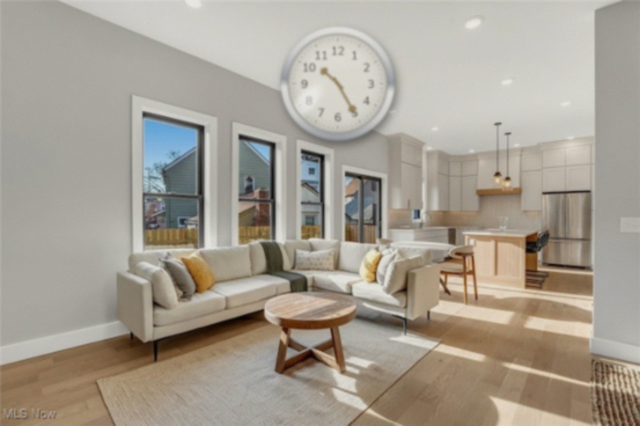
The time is 10,25
